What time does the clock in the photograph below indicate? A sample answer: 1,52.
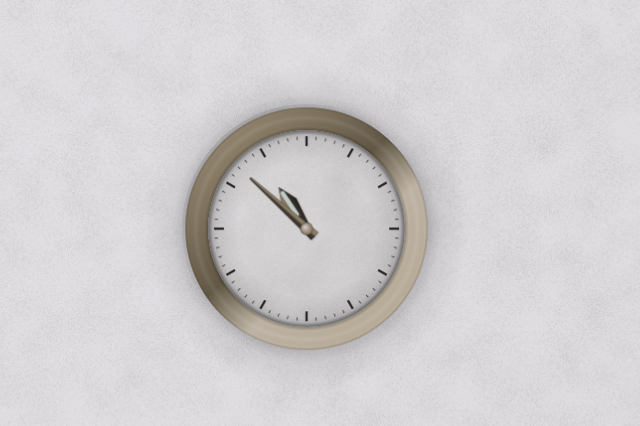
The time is 10,52
